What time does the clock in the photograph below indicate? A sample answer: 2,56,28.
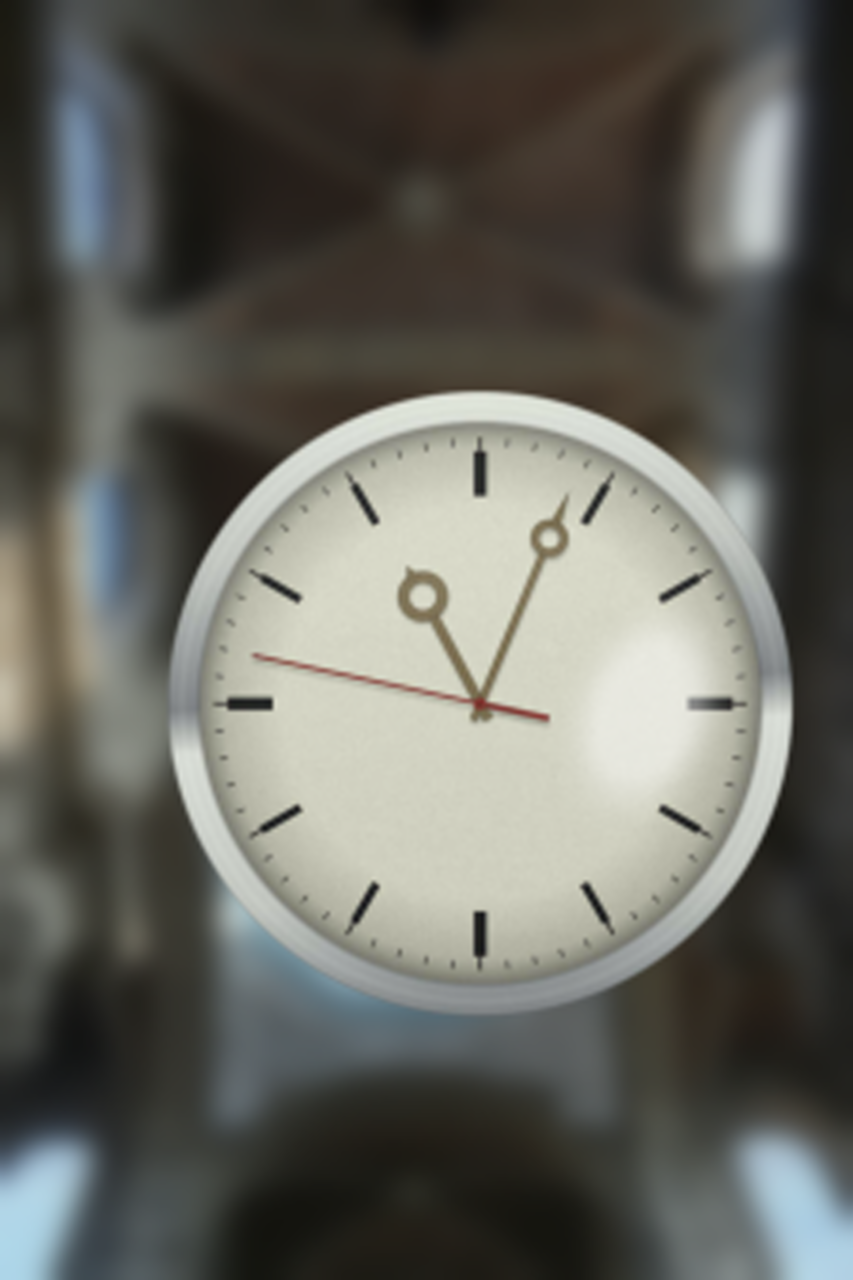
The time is 11,03,47
